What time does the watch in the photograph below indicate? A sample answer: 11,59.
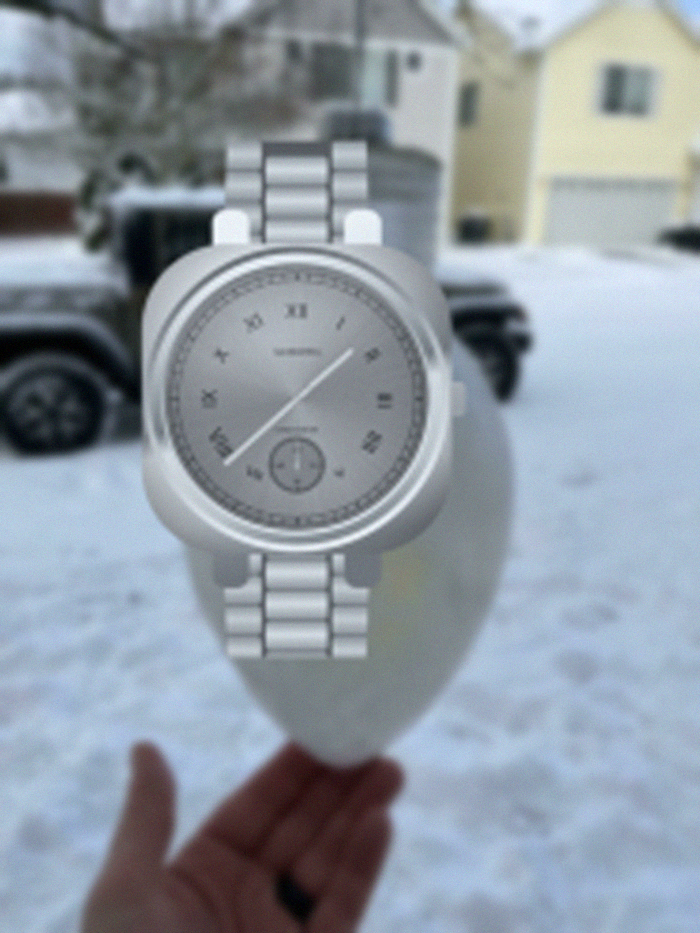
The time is 1,38
